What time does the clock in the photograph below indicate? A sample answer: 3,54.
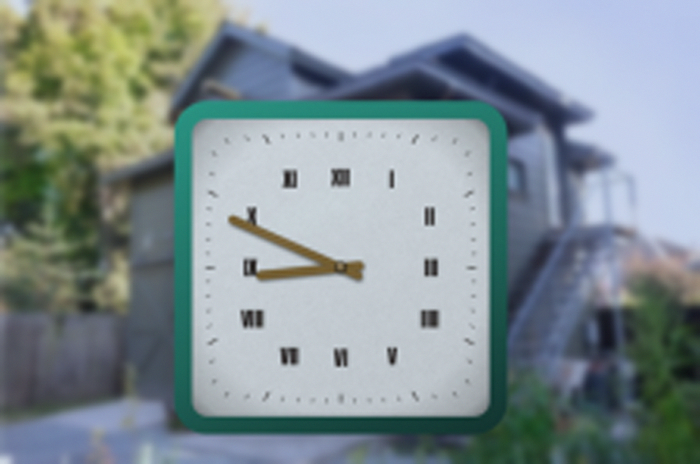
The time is 8,49
